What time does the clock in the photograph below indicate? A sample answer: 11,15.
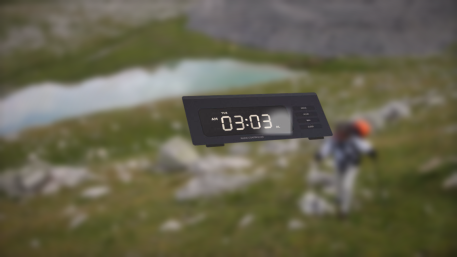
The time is 3,03
